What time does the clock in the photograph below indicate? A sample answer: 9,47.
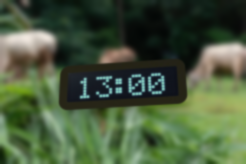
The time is 13,00
